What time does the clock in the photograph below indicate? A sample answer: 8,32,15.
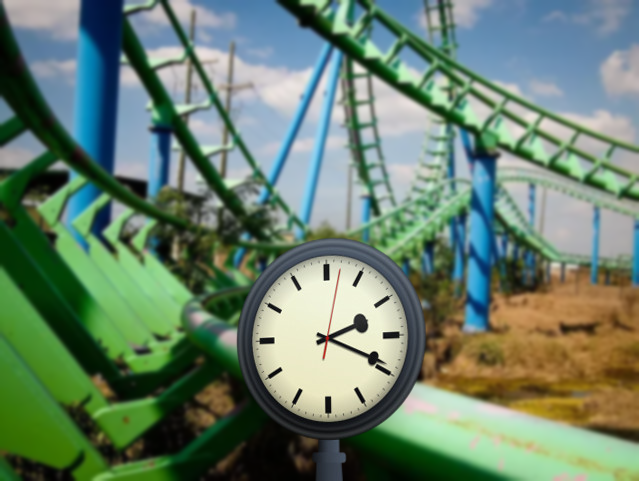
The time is 2,19,02
